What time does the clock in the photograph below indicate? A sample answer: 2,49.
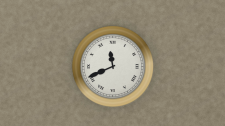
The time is 11,41
